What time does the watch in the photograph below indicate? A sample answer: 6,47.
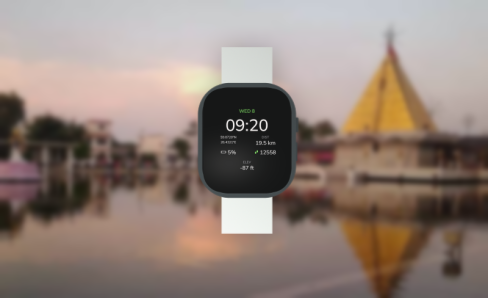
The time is 9,20
